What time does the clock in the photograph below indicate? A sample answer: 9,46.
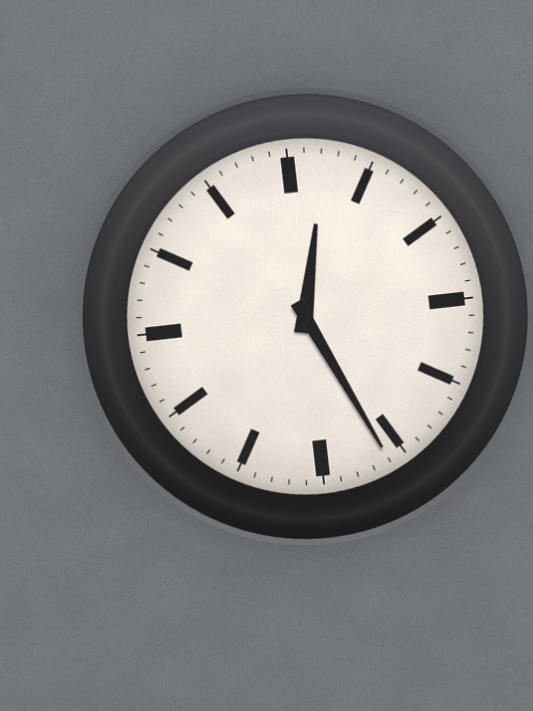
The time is 12,26
